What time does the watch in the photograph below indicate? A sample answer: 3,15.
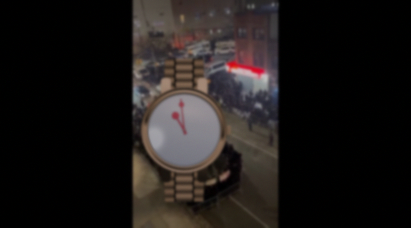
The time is 10,59
